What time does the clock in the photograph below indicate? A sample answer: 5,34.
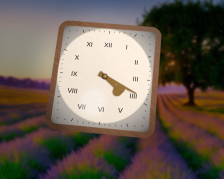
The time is 4,19
